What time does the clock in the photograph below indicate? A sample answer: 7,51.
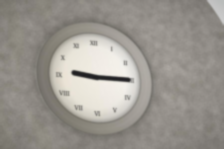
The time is 9,15
